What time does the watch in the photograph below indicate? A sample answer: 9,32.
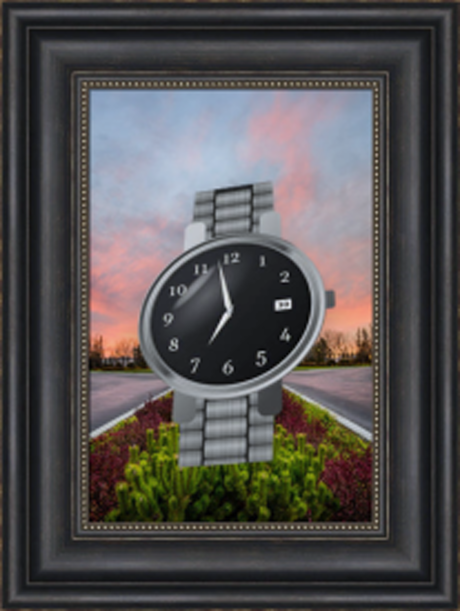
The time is 6,58
